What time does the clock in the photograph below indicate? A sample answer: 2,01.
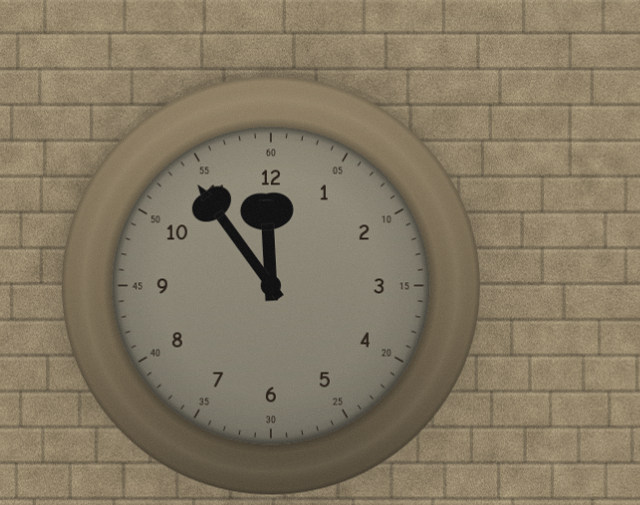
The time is 11,54
